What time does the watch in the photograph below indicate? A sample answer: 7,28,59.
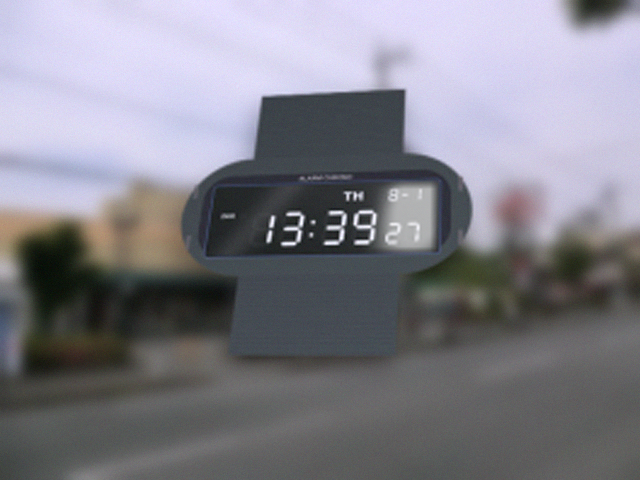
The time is 13,39,27
